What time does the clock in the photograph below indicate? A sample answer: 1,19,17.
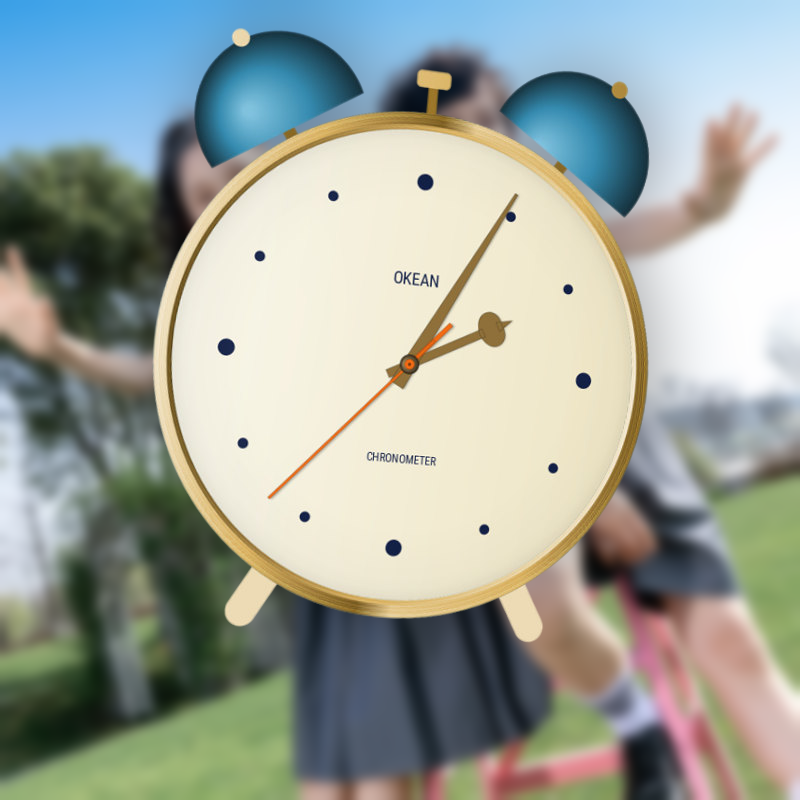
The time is 2,04,37
